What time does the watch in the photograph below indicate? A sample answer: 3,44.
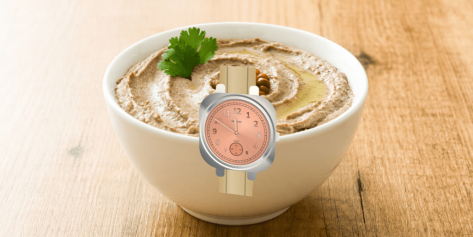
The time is 11,50
